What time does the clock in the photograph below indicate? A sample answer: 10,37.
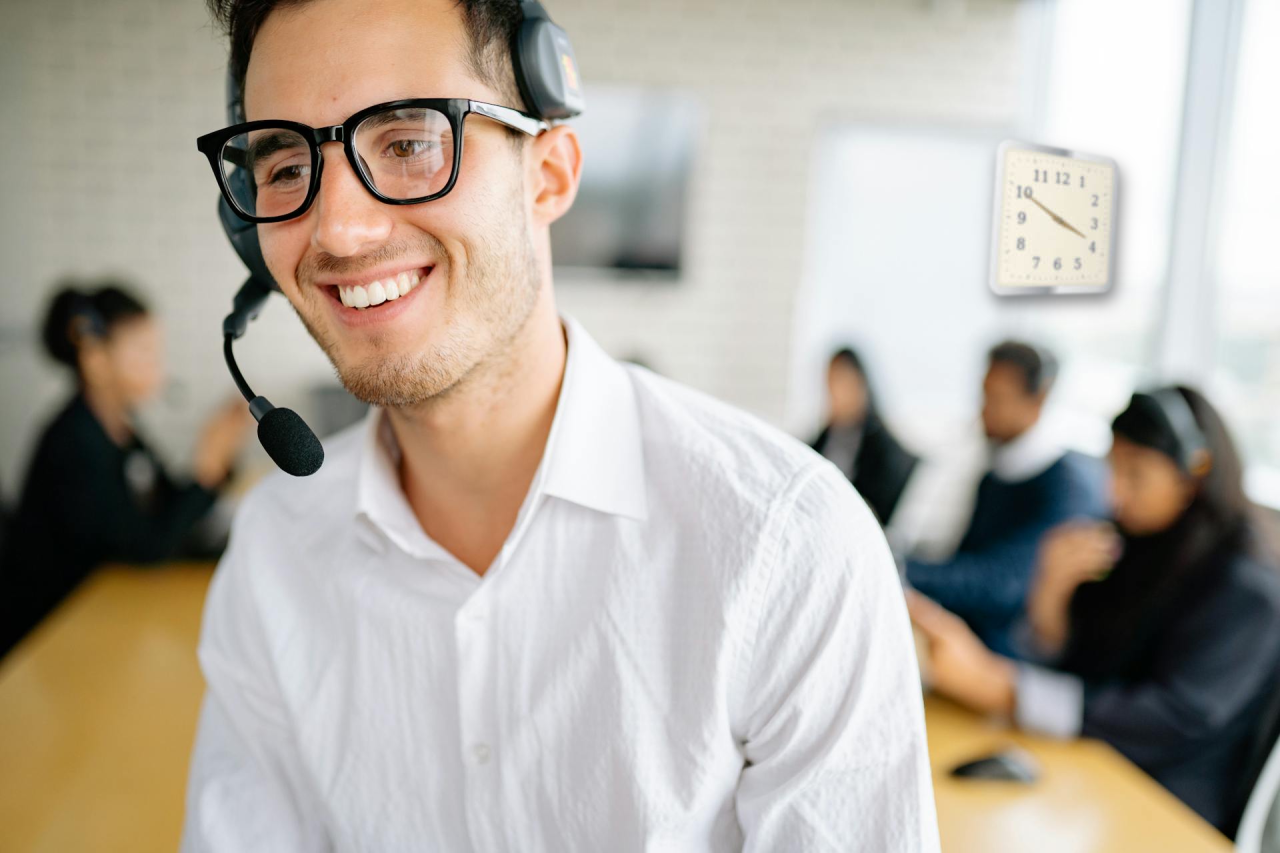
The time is 3,50
